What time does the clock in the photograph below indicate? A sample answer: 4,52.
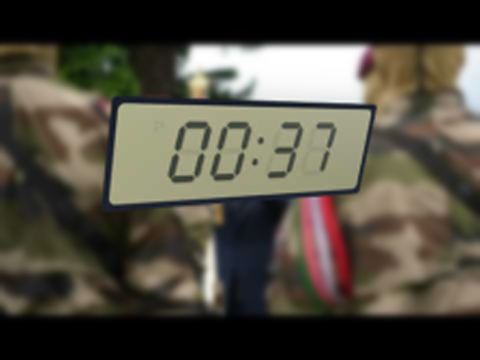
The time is 0,37
